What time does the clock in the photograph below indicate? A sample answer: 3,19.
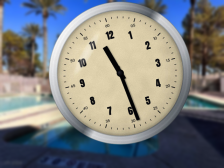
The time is 11,29
